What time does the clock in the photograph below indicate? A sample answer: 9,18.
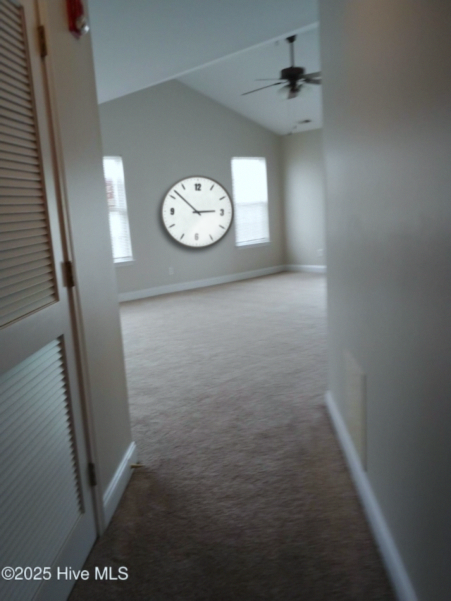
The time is 2,52
